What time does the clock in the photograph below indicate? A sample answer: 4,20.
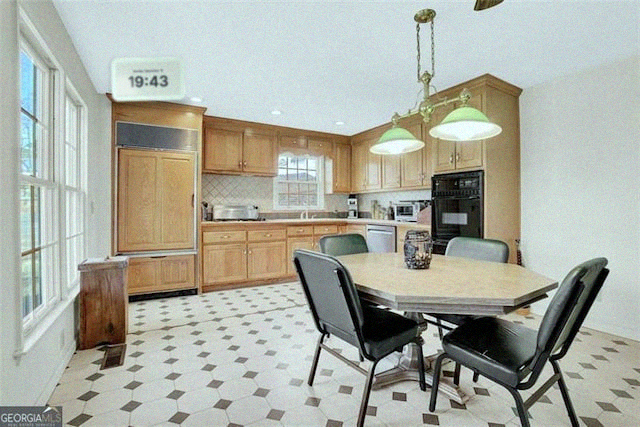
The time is 19,43
